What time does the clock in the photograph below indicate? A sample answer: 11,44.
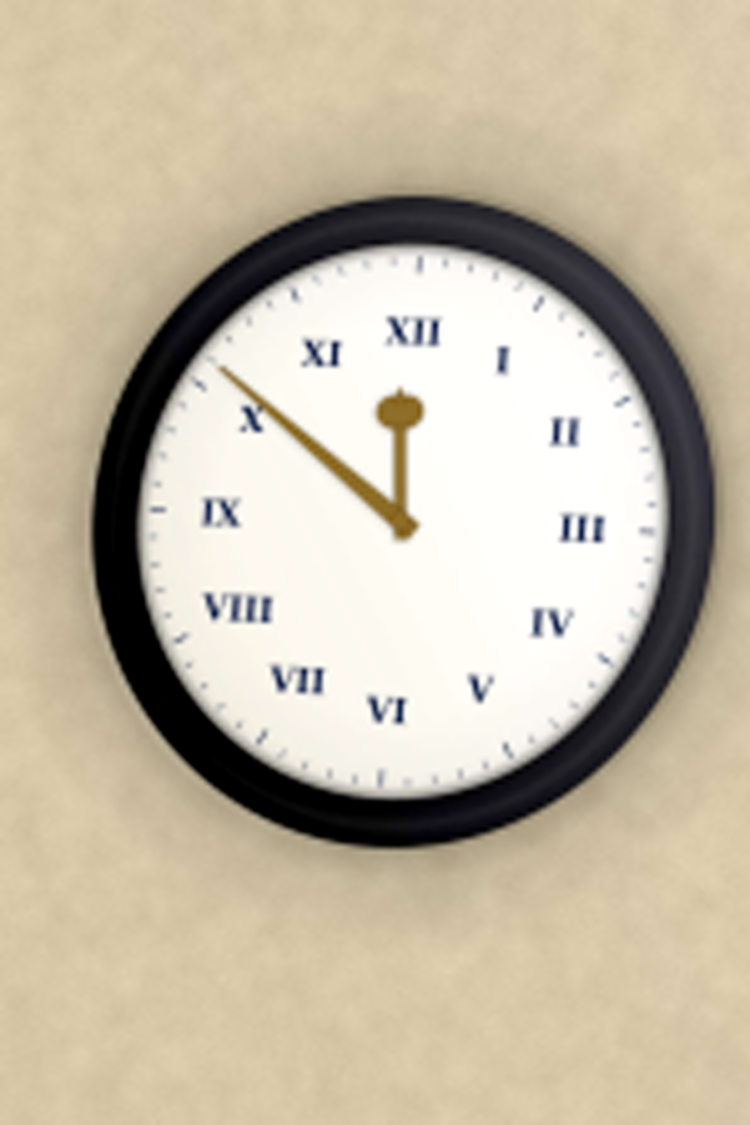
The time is 11,51
